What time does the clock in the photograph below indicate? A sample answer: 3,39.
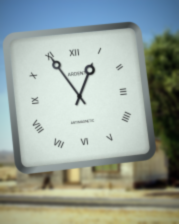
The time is 12,55
